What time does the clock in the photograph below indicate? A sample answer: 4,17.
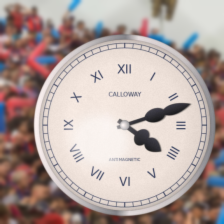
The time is 4,12
